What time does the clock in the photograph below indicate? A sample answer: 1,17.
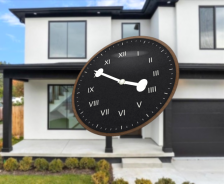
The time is 3,51
